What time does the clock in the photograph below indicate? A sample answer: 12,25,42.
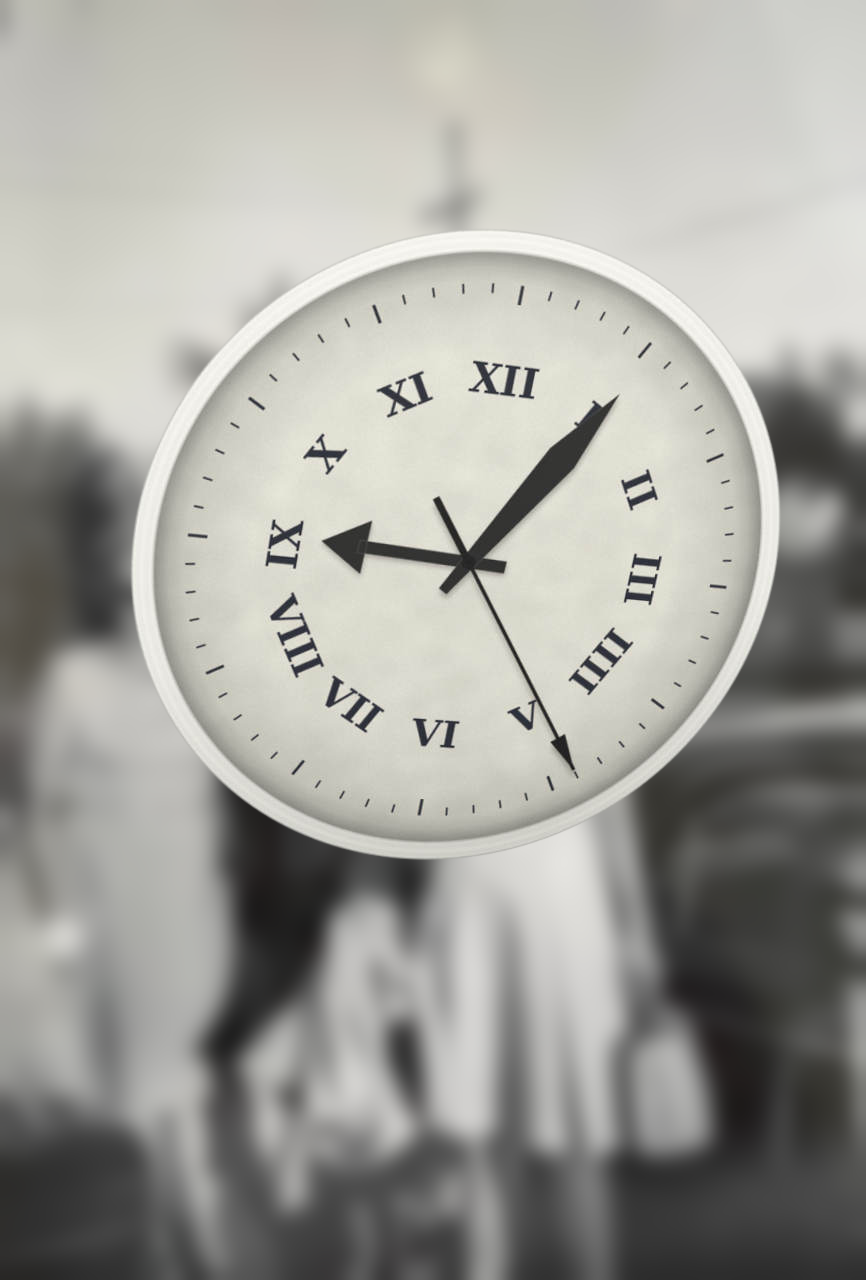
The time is 9,05,24
